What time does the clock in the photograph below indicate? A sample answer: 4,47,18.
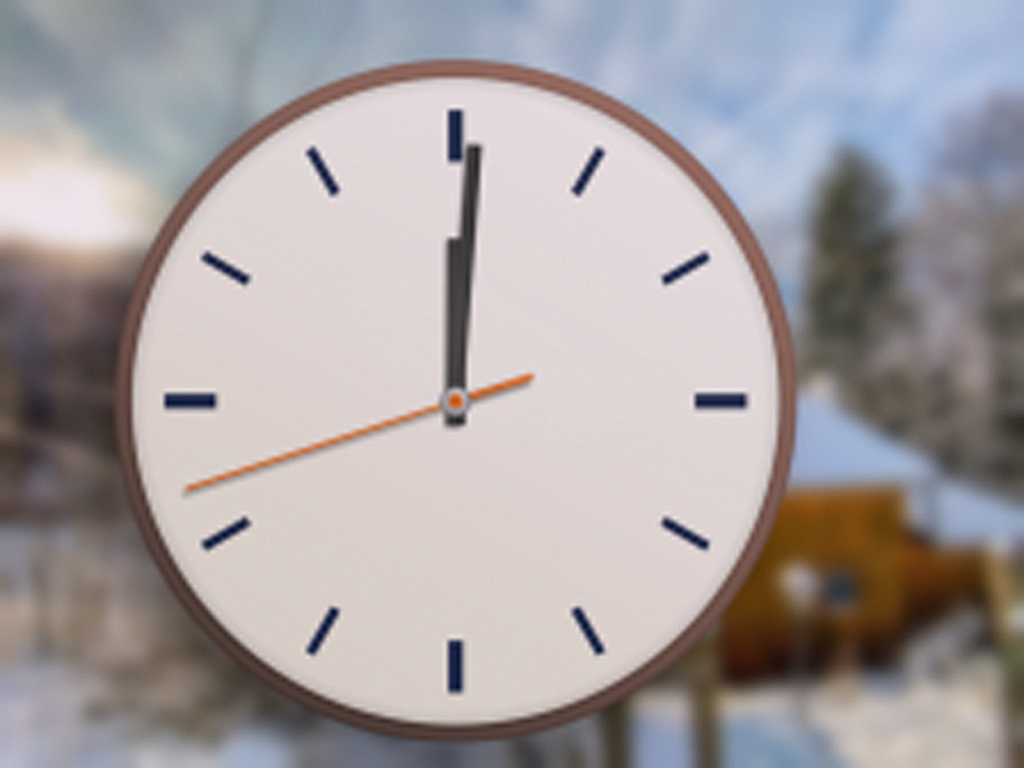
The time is 12,00,42
